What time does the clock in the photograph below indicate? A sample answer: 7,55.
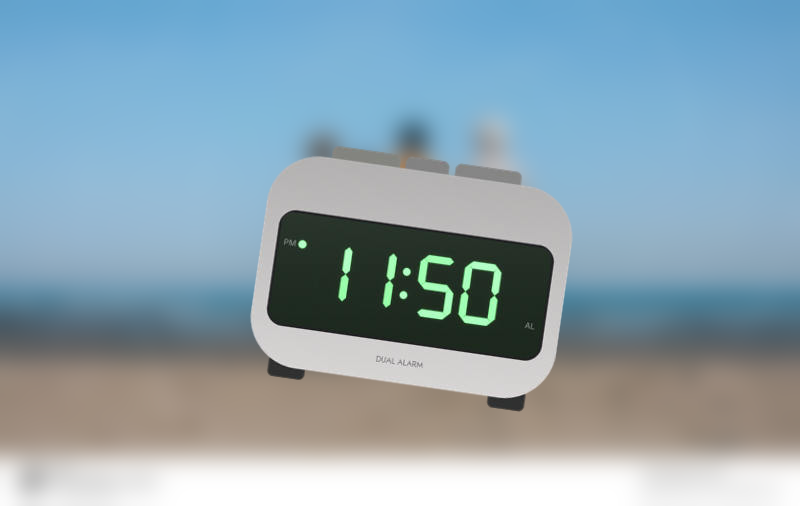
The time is 11,50
